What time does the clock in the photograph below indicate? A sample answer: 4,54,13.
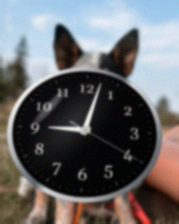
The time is 9,02,20
